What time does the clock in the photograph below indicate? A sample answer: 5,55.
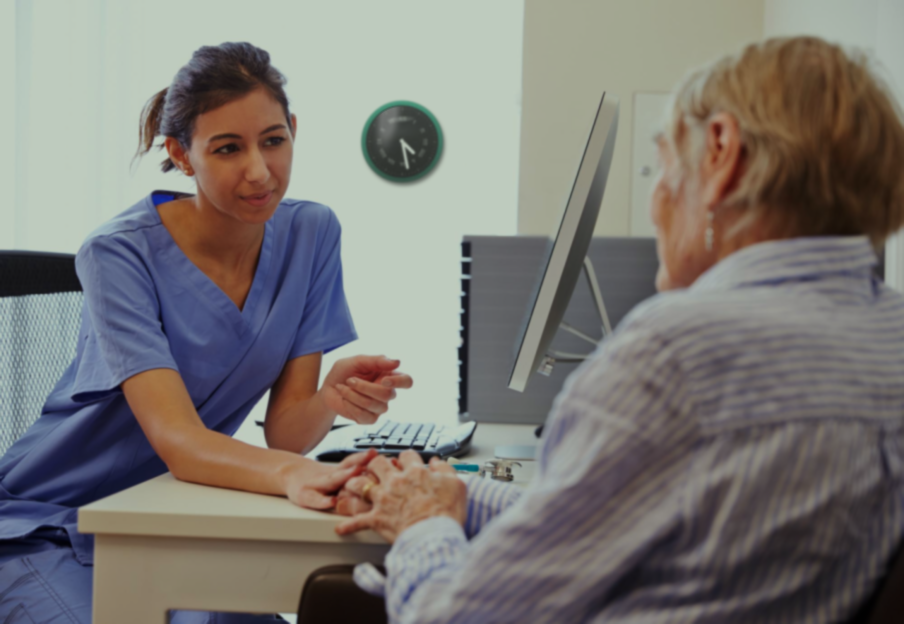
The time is 4,28
